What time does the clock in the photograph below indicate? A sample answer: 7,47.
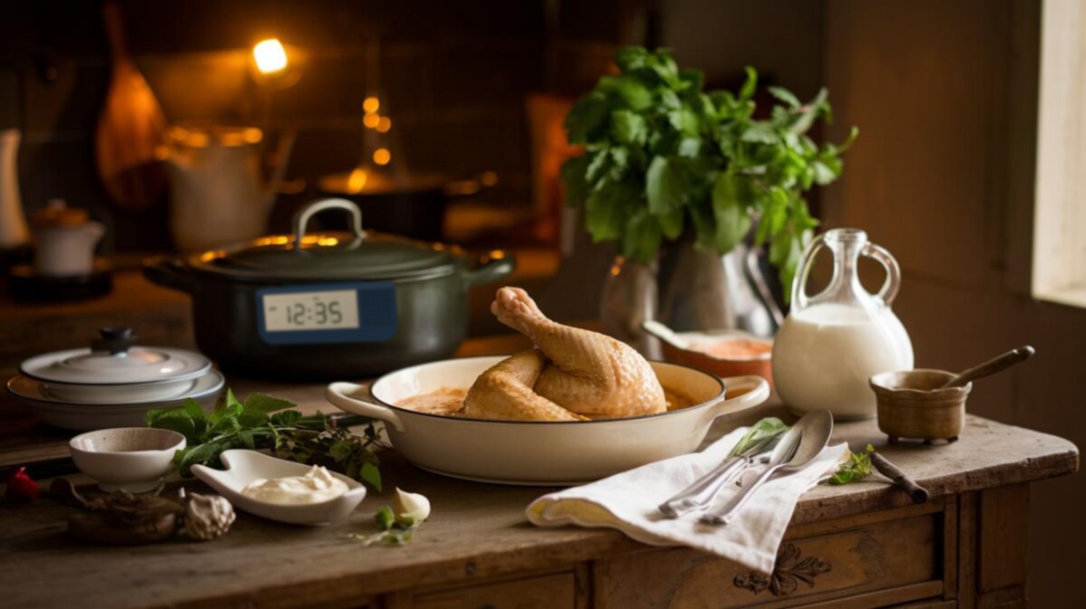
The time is 12,35
